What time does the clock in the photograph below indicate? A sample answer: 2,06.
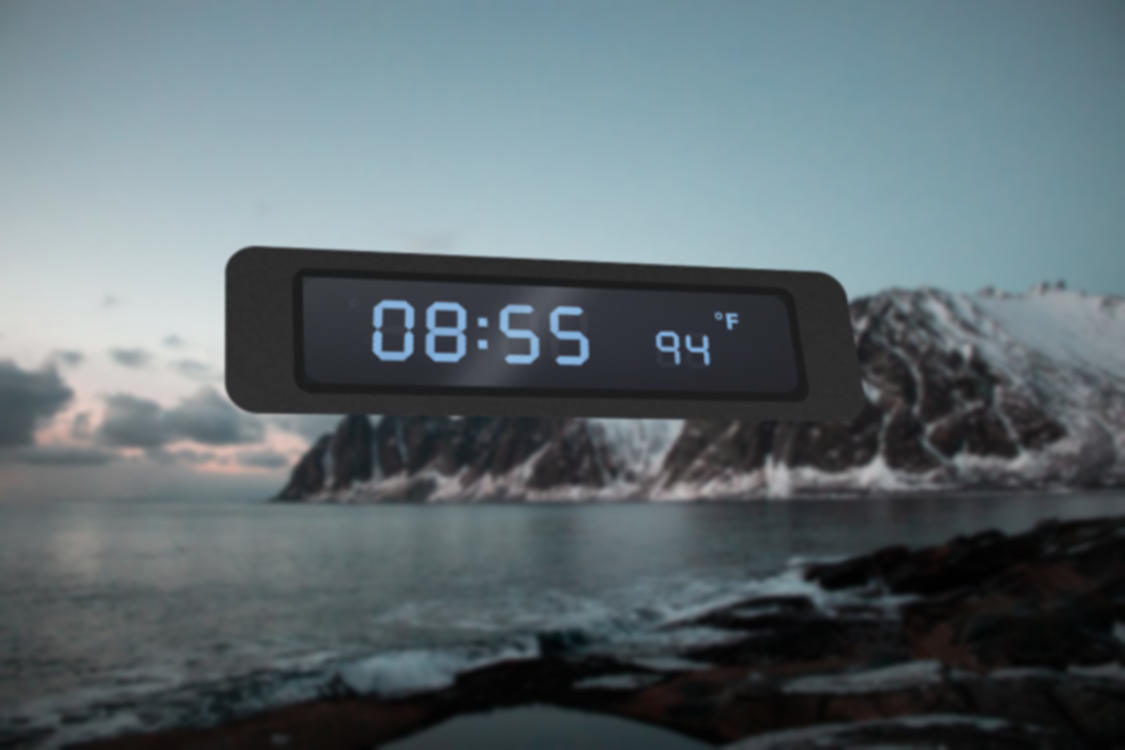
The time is 8,55
